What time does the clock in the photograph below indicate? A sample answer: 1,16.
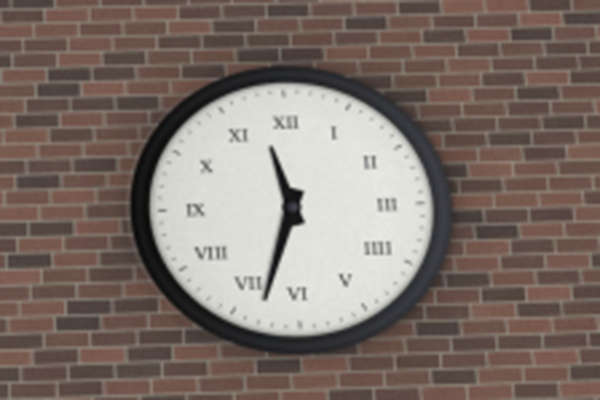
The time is 11,33
